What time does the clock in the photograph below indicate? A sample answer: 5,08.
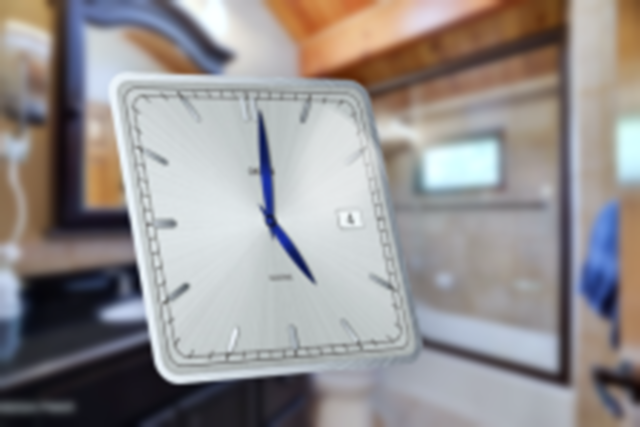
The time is 5,01
